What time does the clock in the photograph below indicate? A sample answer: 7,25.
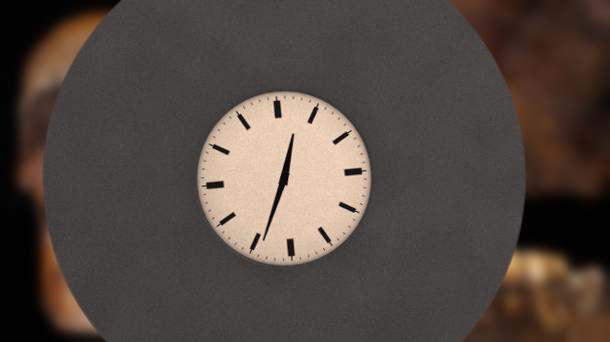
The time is 12,34
